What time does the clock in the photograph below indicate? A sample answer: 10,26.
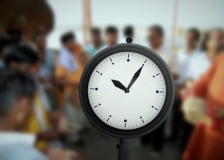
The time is 10,05
